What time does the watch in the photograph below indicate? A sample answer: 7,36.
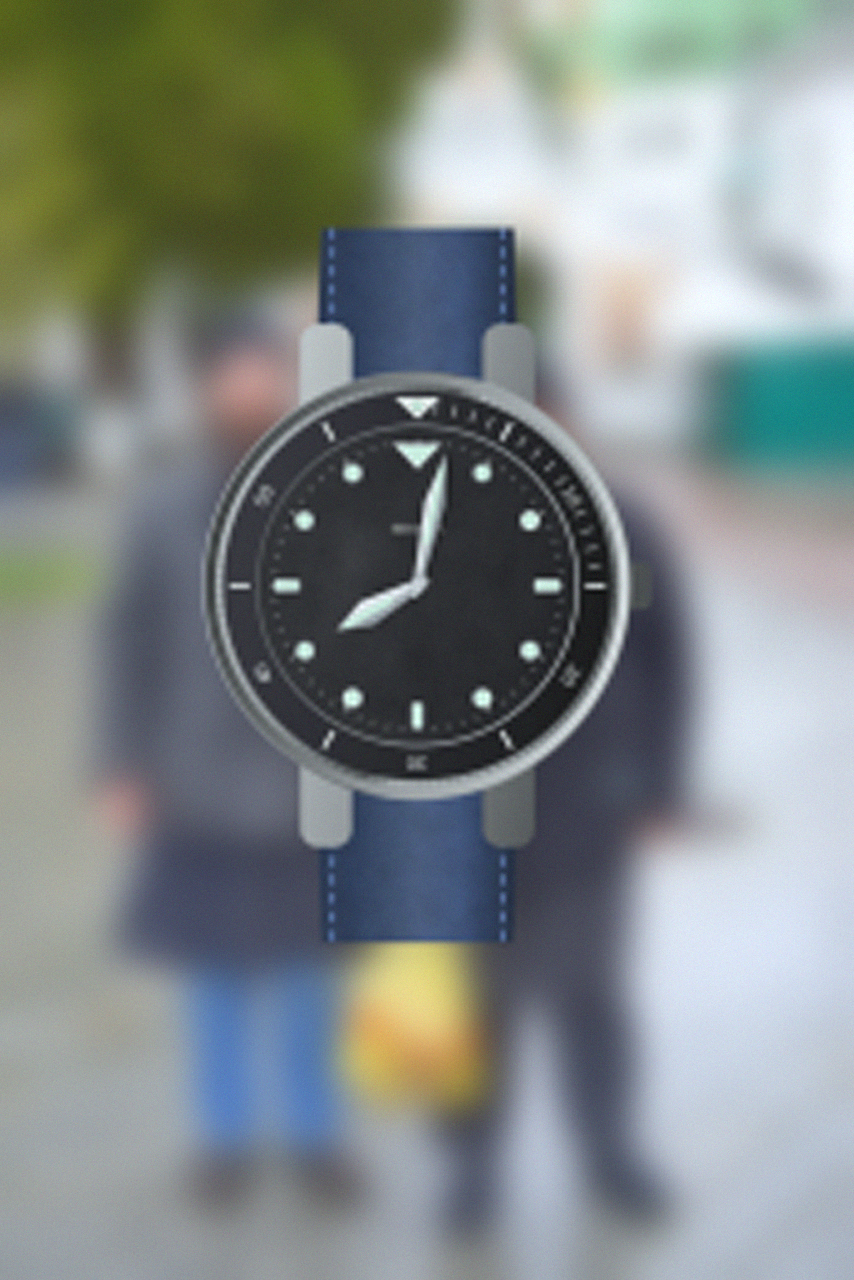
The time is 8,02
